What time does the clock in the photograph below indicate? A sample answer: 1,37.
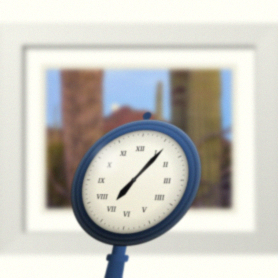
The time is 7,06
